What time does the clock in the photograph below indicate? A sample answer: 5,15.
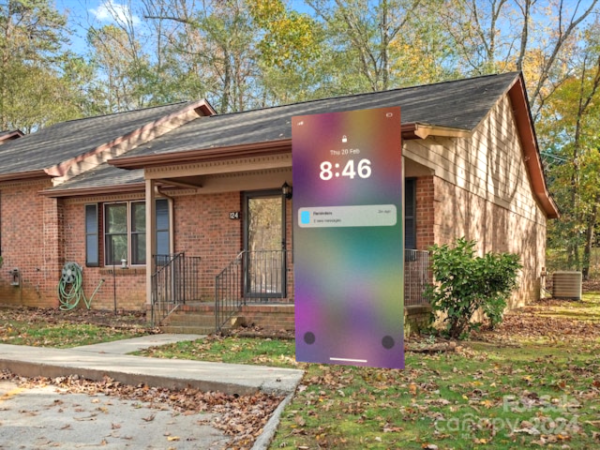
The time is 8,46
